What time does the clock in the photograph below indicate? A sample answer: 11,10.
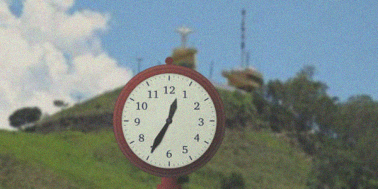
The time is 12,35
